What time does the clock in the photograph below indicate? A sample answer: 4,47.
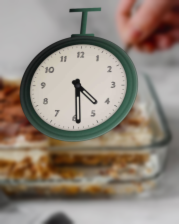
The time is 4,29
